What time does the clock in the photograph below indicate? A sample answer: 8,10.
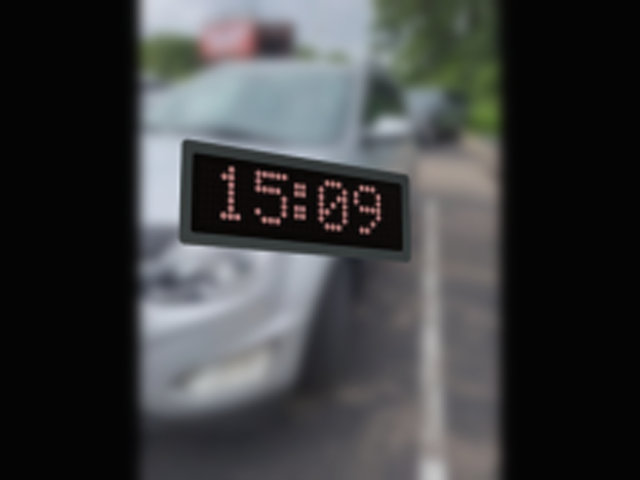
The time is 15,09
